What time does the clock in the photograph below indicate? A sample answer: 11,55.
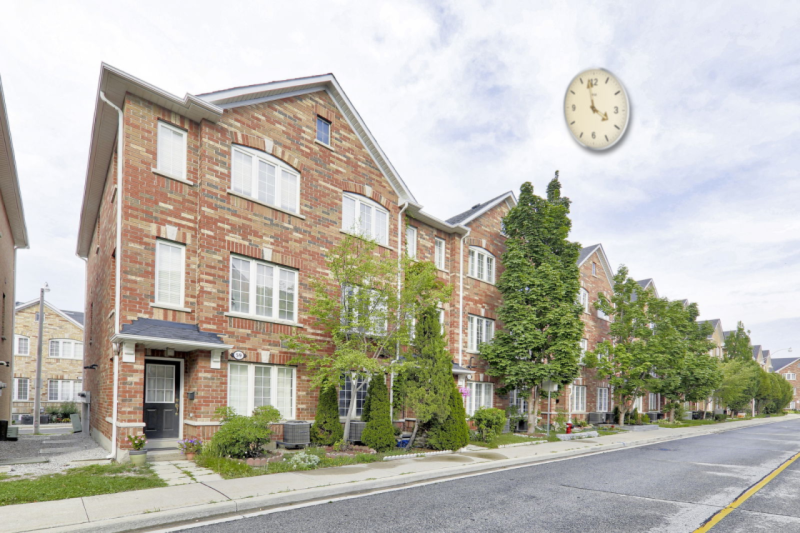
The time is 3,58
